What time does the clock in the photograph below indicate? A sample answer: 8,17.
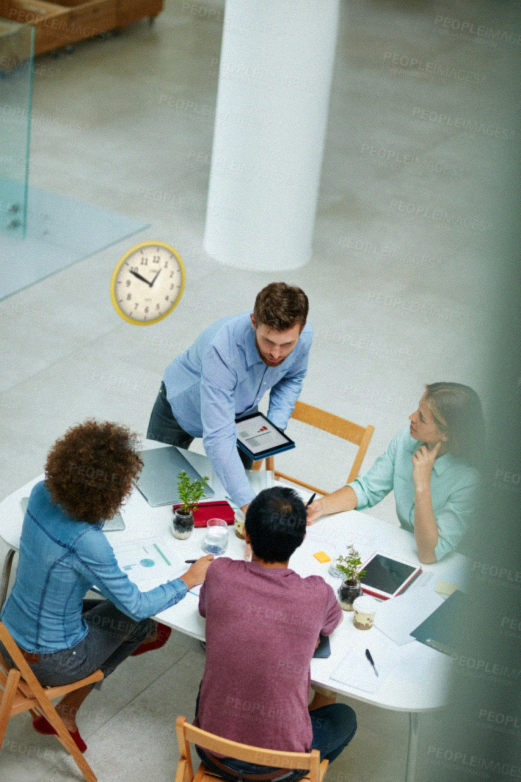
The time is 12,49
